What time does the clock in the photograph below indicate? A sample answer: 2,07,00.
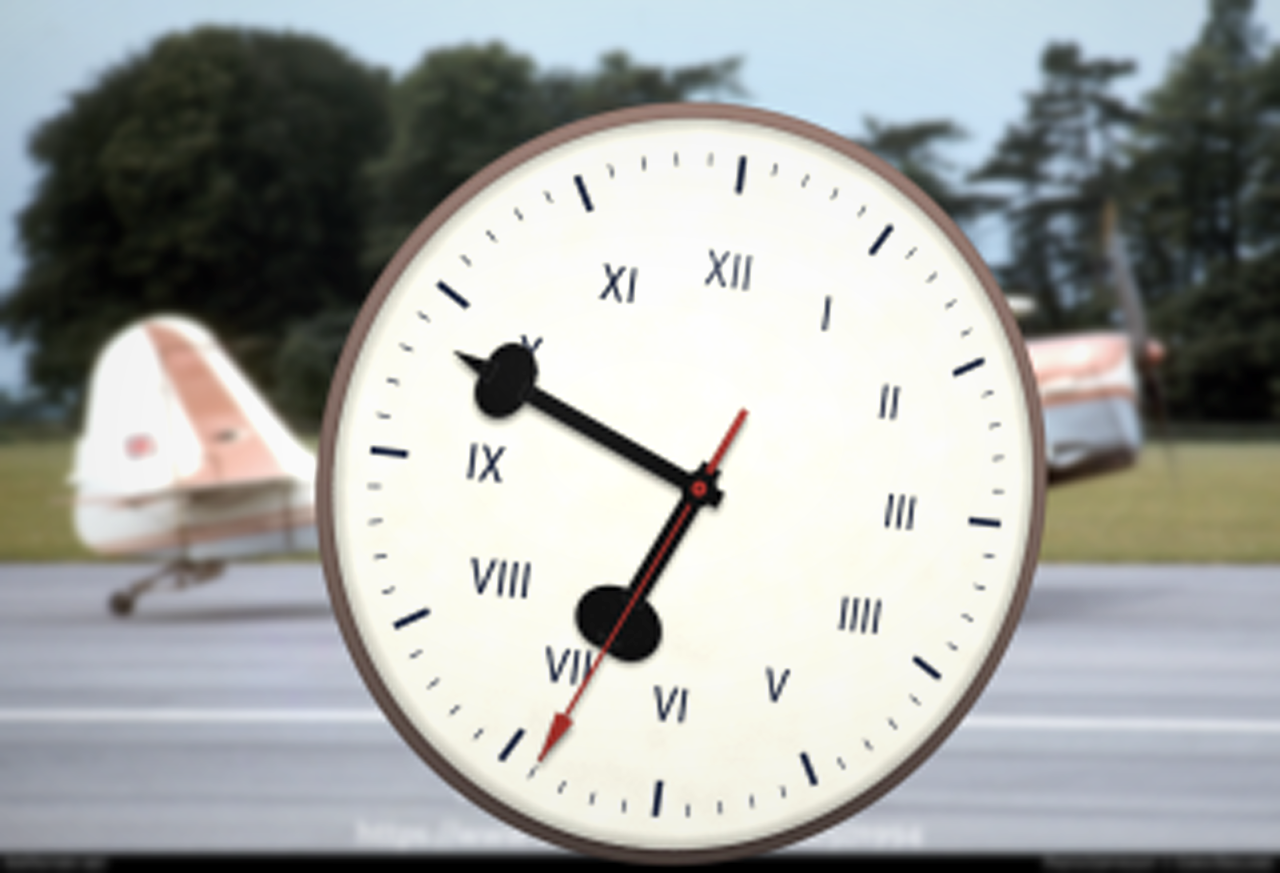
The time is 6,48,34
